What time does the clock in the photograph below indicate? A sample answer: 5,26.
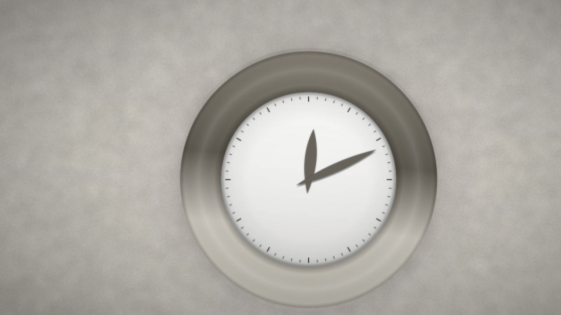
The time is 12,11
